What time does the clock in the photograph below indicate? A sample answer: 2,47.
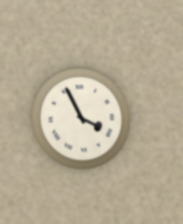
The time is 3,56
